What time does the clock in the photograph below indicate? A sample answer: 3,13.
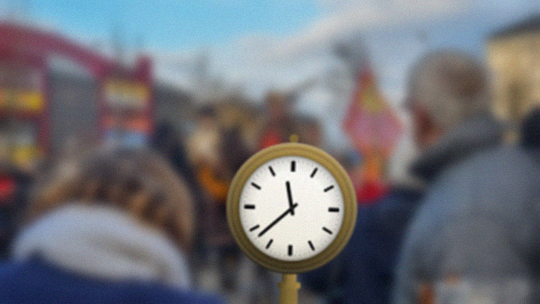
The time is 11,38
